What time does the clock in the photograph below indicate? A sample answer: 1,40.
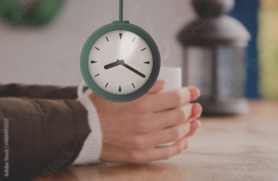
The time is 8,20
